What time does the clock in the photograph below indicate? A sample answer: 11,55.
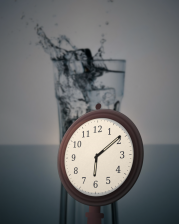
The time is 6,09
